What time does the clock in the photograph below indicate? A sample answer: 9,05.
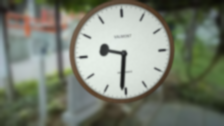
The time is 9,31
